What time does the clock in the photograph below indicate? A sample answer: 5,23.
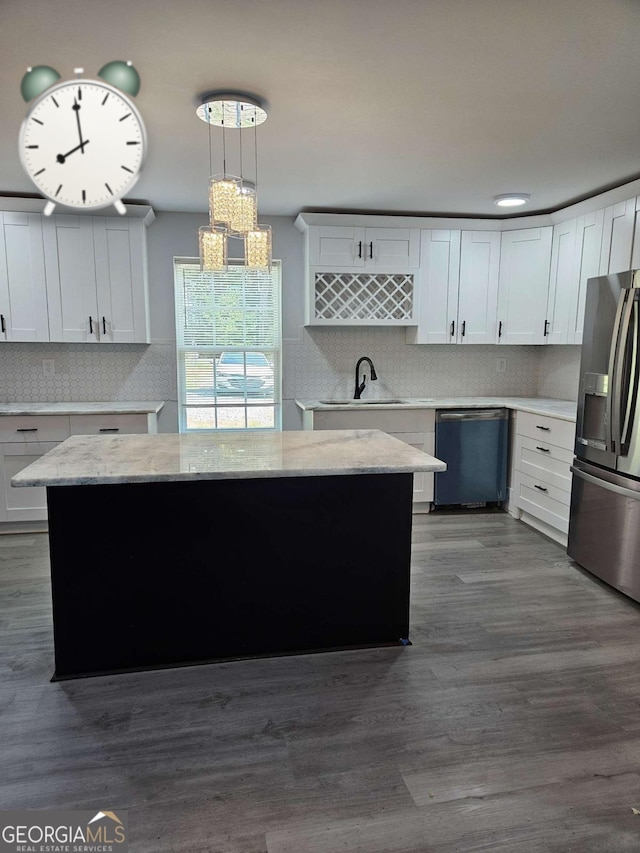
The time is 7,59
